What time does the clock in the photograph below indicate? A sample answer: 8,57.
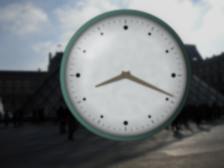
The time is 8,19
